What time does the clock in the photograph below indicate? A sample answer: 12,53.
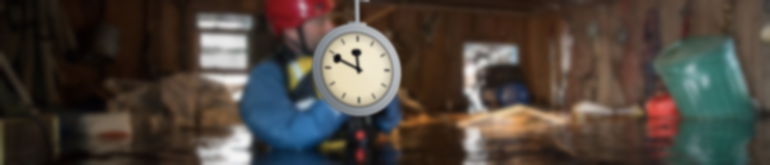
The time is 11,49
